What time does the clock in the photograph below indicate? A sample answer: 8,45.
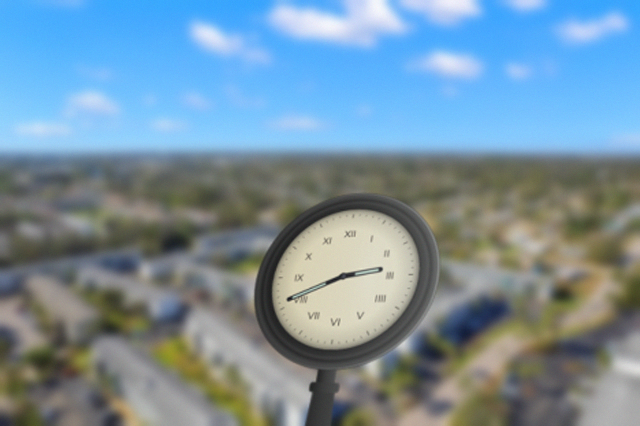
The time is 2,41
